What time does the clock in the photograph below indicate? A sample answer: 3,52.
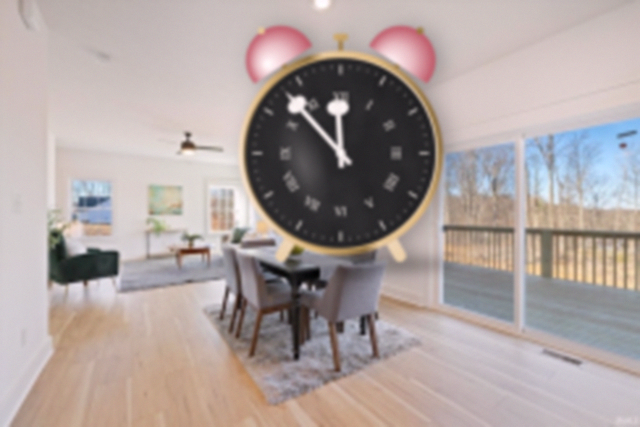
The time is 11,53
